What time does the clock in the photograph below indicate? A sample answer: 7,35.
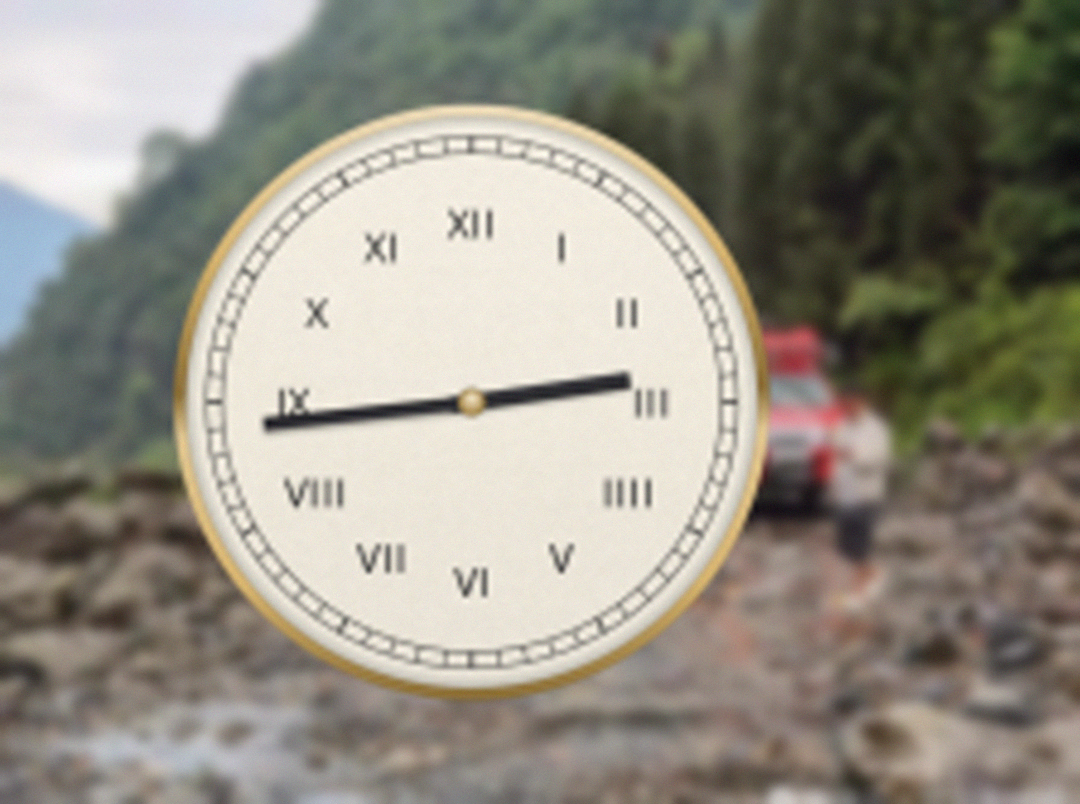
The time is 2,44
